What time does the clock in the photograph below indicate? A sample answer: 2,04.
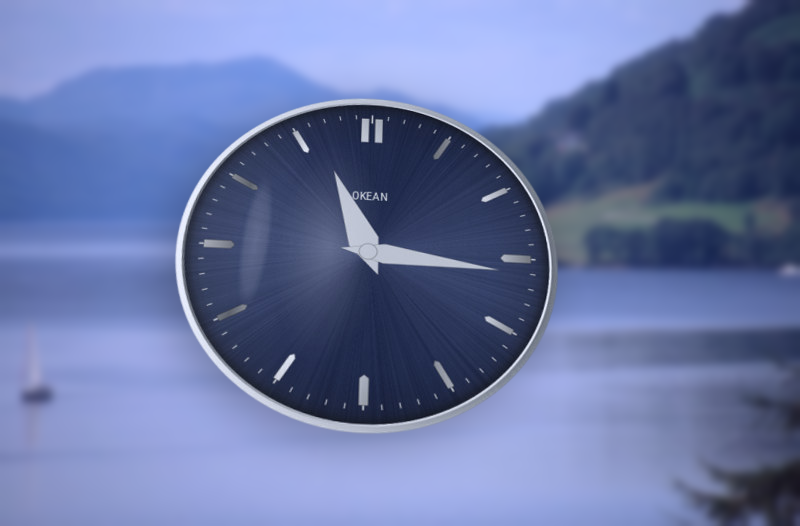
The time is 11,16
